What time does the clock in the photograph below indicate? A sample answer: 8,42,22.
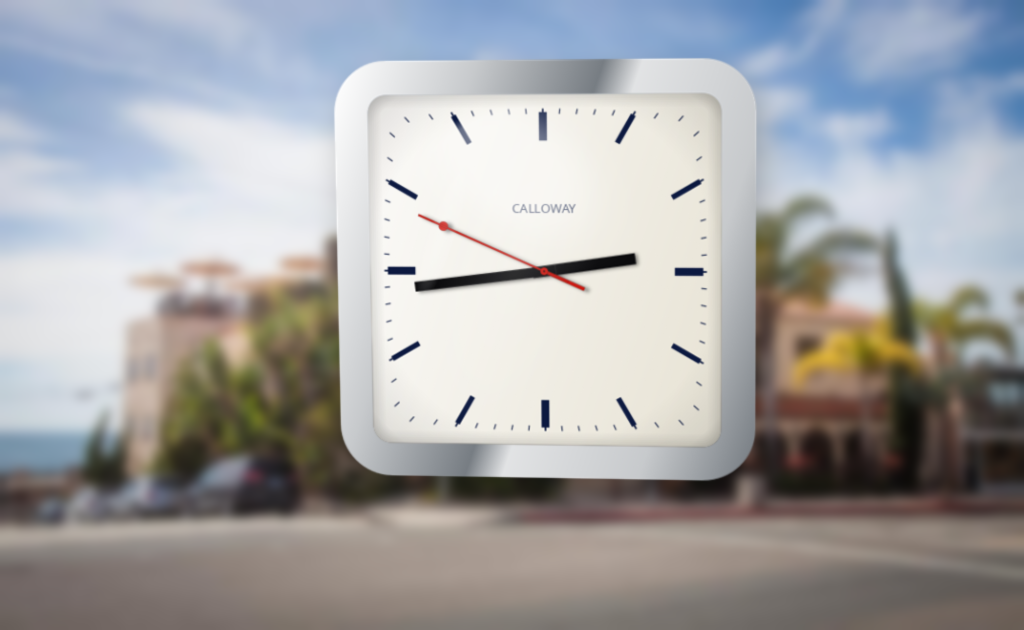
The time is 2,43,49
